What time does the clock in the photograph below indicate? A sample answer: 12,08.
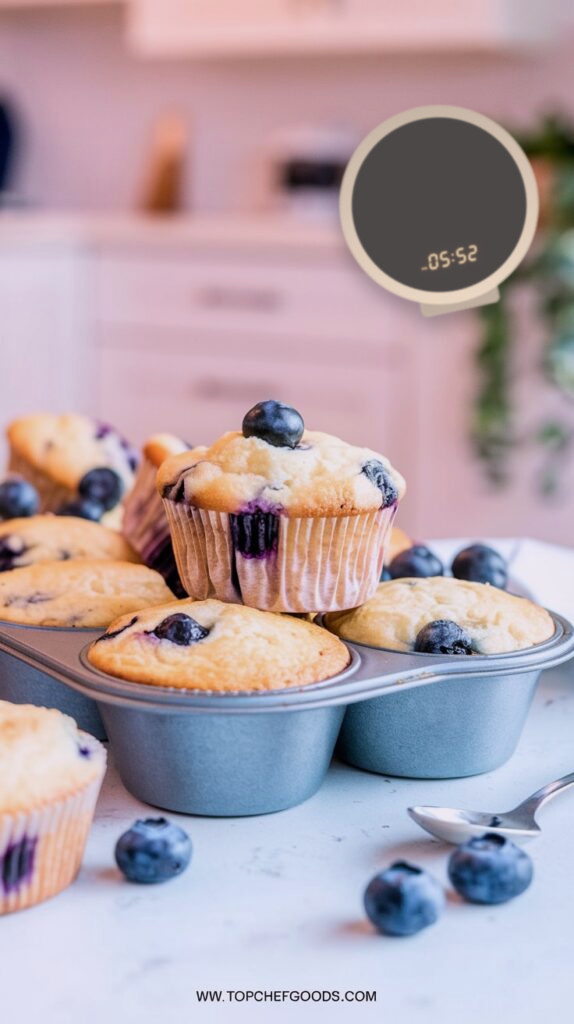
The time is 5,52
